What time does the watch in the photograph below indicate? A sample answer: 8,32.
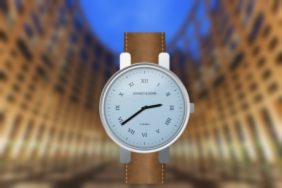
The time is 2,39
